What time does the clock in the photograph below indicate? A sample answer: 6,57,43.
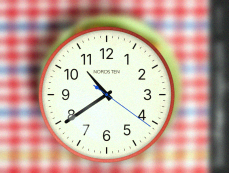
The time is 10,39,21
